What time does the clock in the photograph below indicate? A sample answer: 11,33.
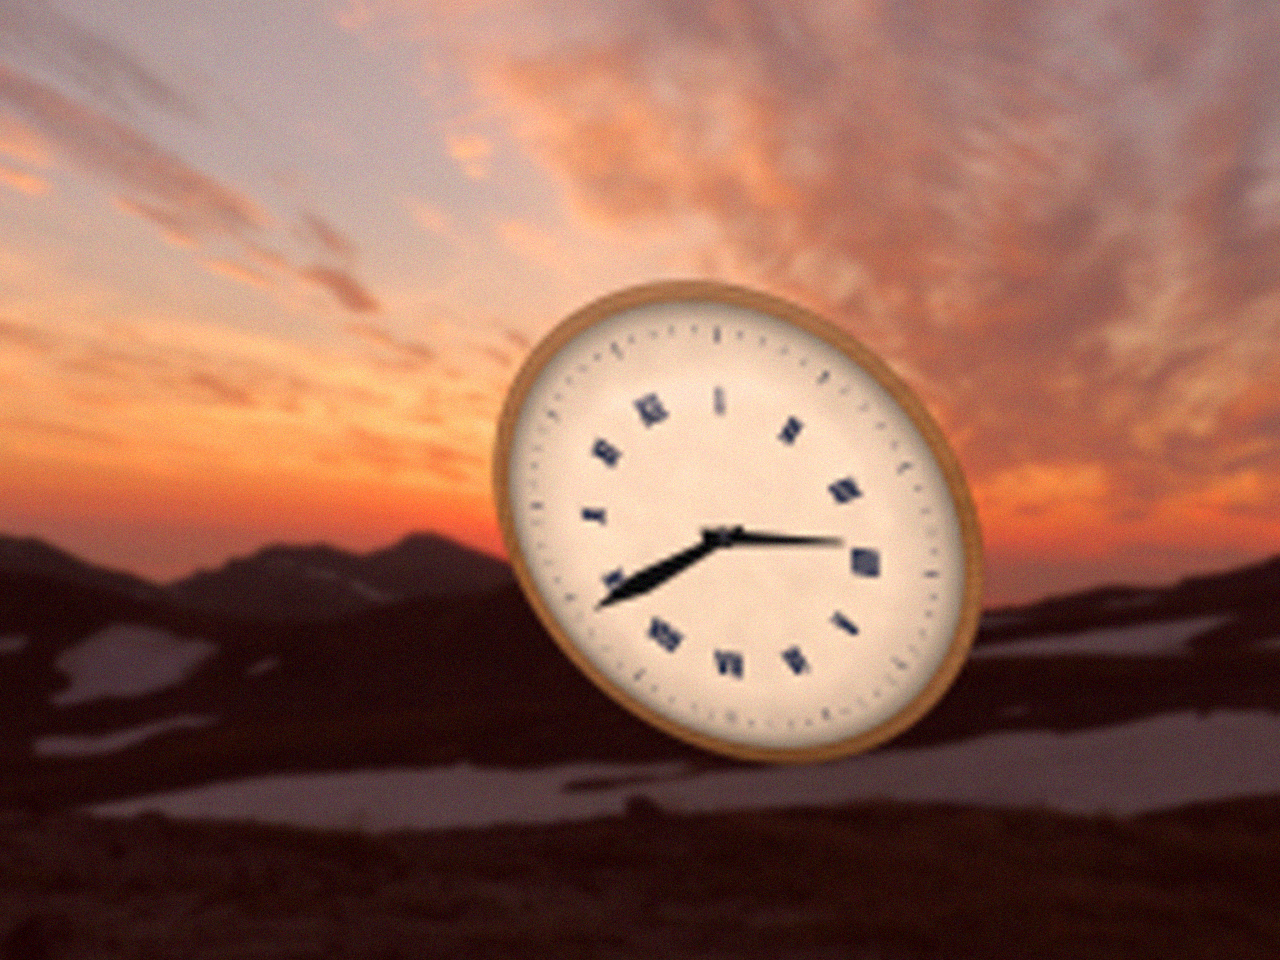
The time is 3,44
